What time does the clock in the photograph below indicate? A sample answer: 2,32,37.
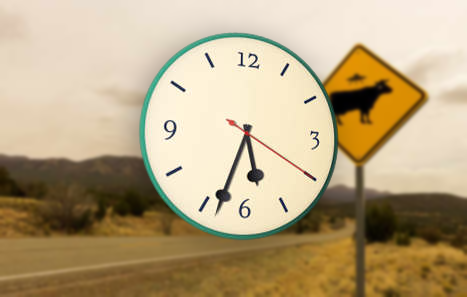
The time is 5,33,20
